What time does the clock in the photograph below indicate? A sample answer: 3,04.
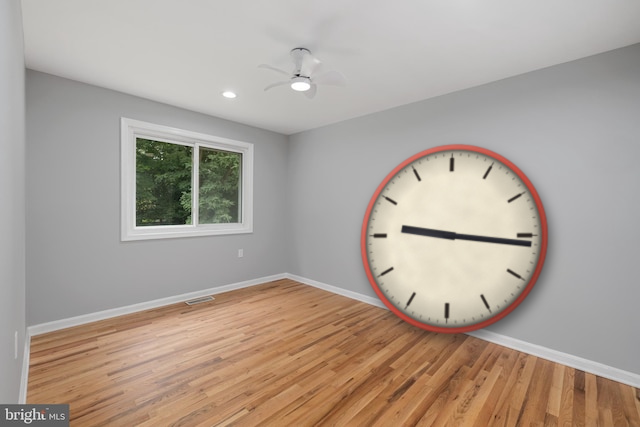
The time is 9,16
